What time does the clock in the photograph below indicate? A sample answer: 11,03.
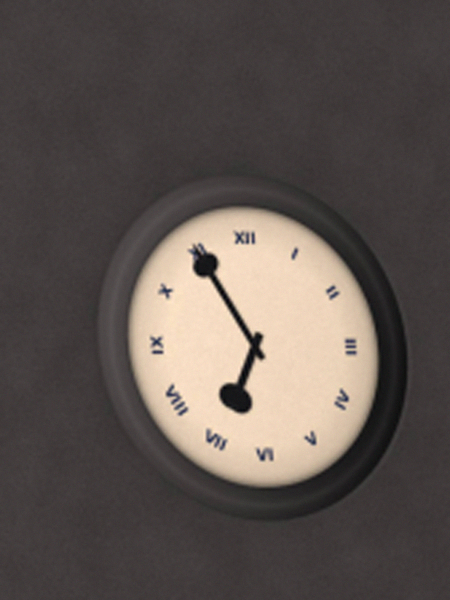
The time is 6,55
